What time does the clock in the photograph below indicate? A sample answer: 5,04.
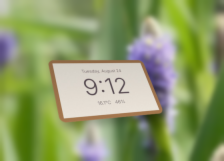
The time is 9,12
